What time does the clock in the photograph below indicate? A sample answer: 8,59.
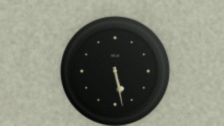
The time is 5,28
